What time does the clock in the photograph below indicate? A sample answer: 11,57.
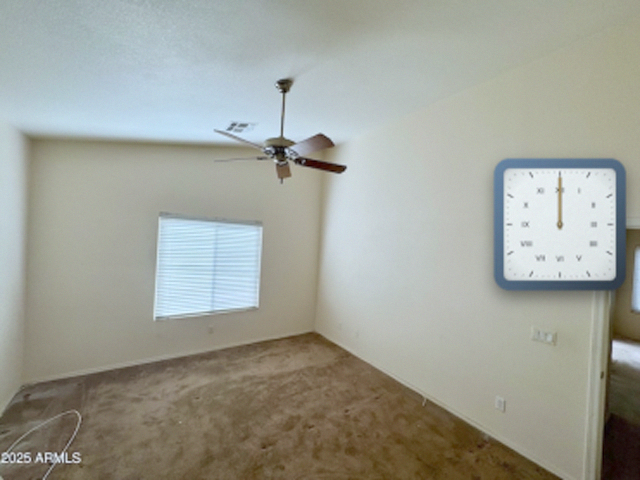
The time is 12,00
